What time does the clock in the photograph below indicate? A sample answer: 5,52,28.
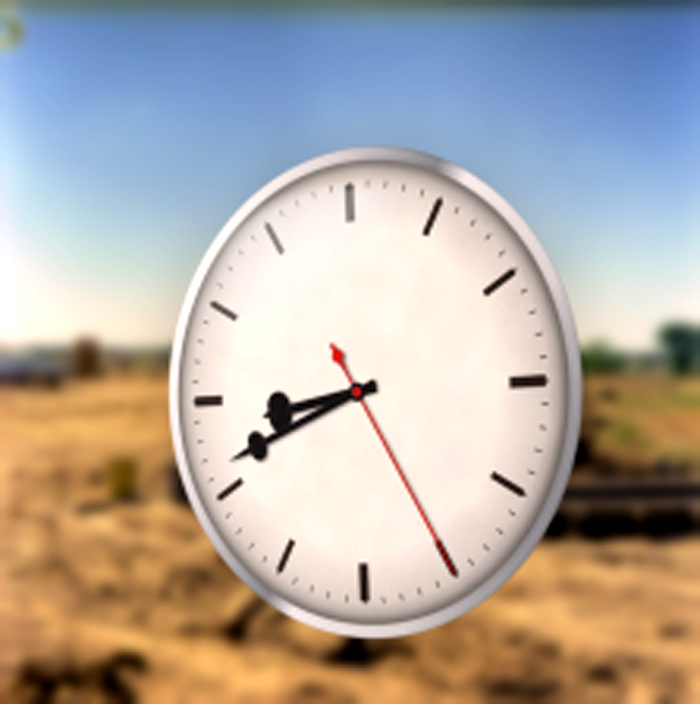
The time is 8,41,25
